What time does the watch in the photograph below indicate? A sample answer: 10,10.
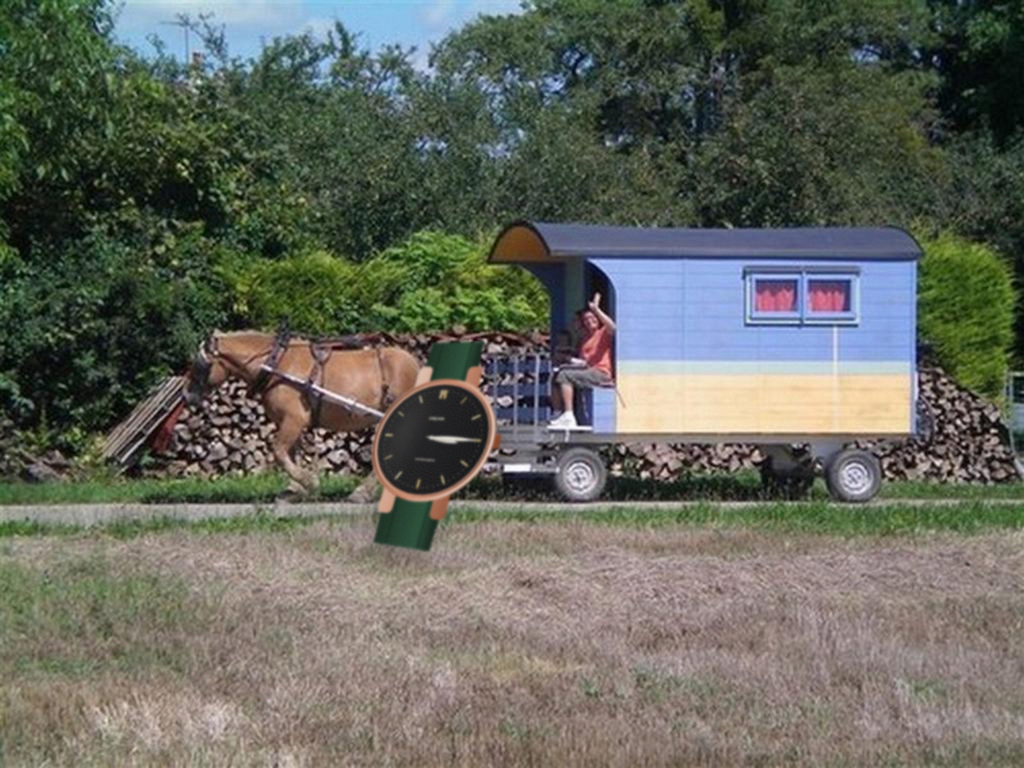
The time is 3,15
